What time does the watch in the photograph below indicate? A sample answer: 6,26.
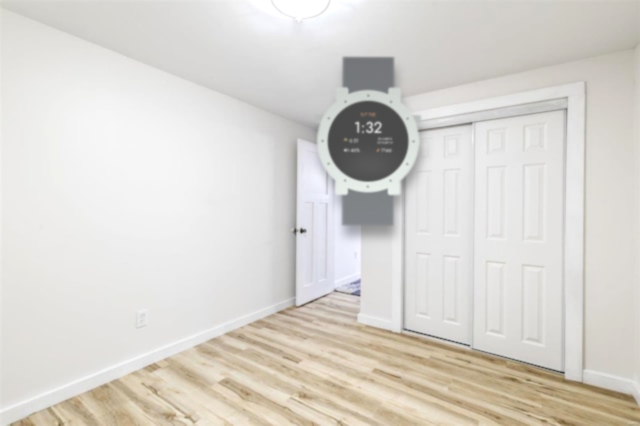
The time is 1,32
